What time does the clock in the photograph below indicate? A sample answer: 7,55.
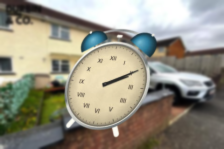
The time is 2,10
